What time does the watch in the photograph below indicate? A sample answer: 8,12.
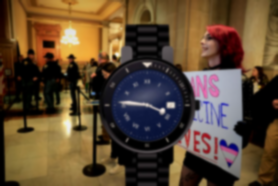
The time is 3,46
